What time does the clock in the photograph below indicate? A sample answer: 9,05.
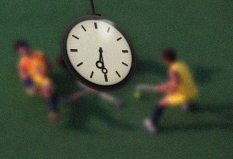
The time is 6,30
